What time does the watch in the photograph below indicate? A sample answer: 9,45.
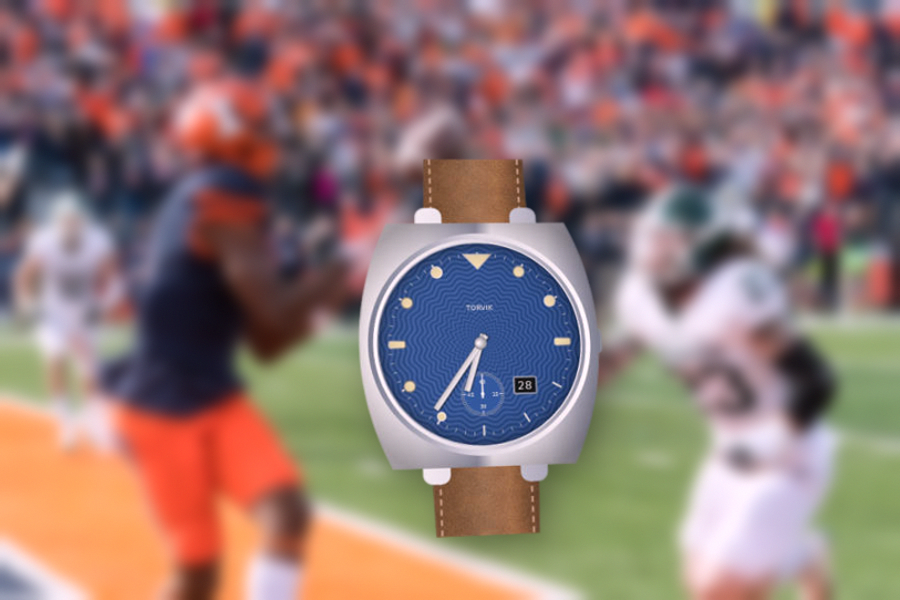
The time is 6,36
